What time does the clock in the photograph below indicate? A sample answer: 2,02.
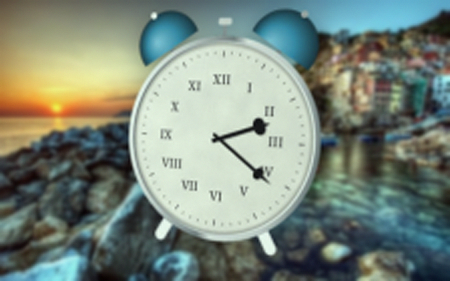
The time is 2,21
